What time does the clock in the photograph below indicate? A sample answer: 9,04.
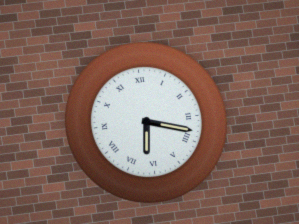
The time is 6,18
